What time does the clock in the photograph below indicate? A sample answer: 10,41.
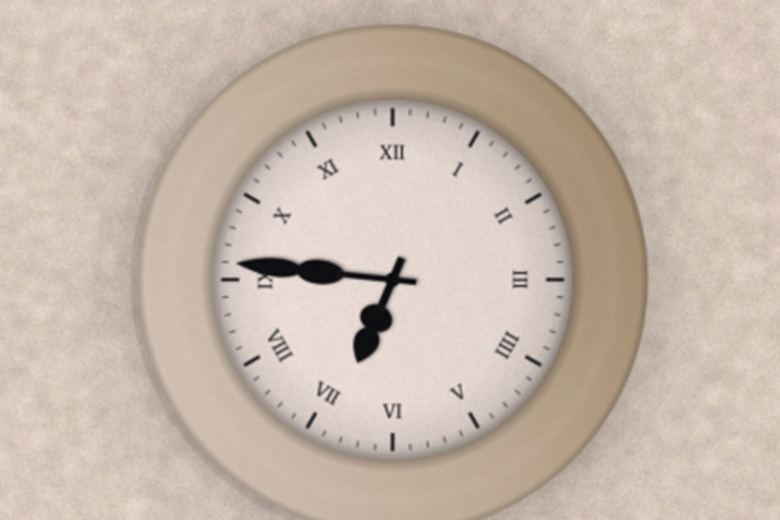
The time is 6,46
